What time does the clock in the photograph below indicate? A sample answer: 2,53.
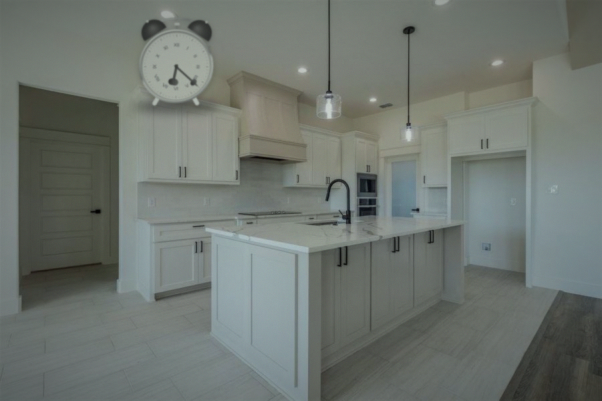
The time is 6,22
